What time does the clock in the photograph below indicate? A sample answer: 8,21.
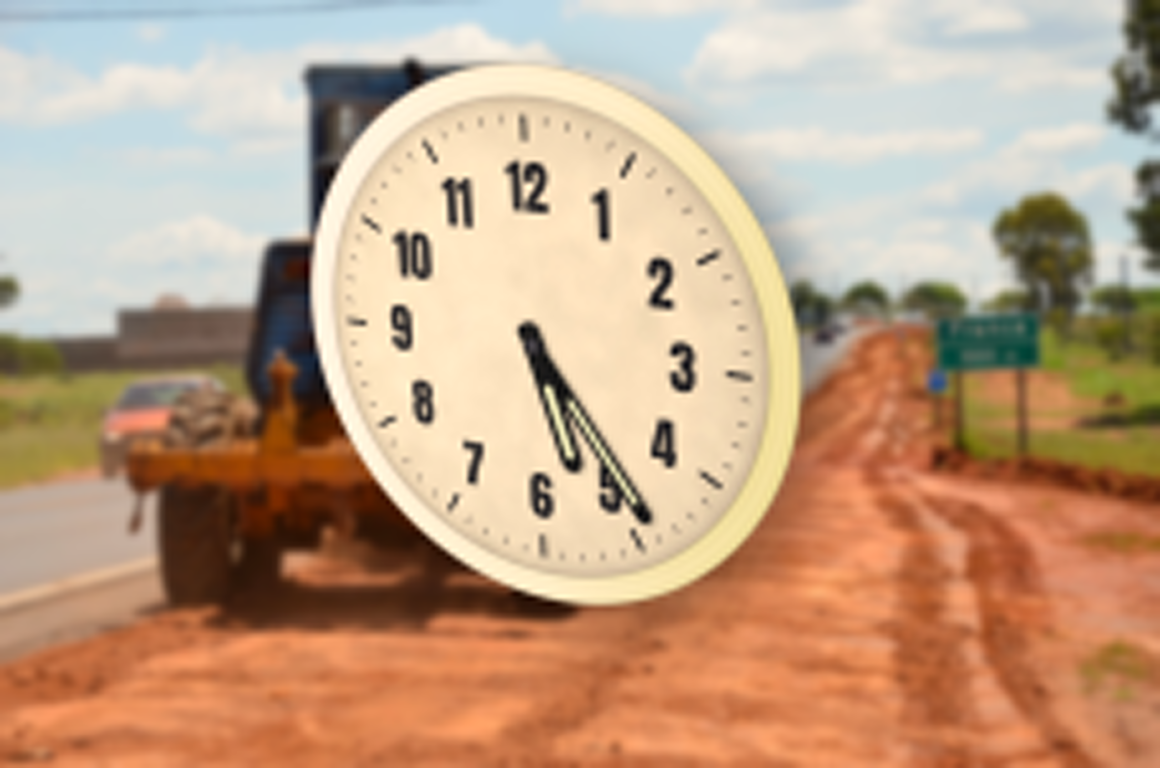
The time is 5,24
